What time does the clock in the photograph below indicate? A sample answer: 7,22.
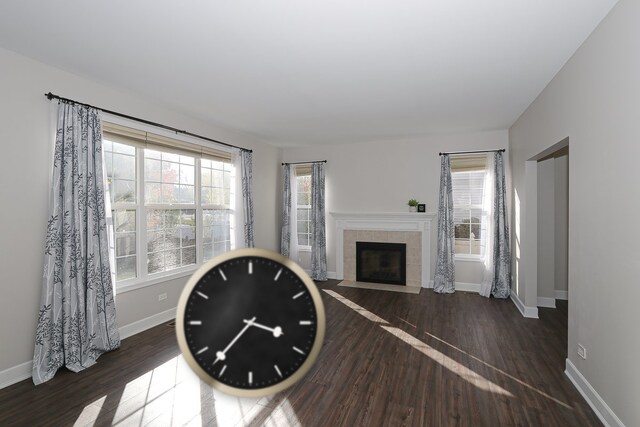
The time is 3,37
